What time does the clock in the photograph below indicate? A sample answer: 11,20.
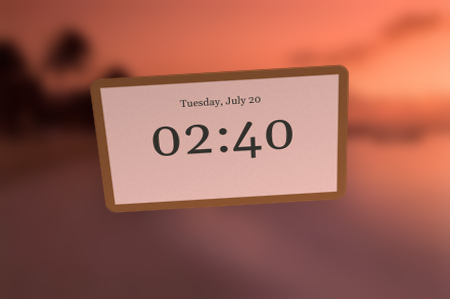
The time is 2,40
